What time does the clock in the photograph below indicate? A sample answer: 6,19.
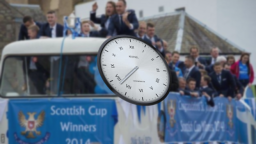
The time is 7,38
